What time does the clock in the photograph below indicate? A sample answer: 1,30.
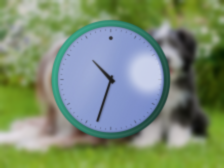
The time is 10,33
